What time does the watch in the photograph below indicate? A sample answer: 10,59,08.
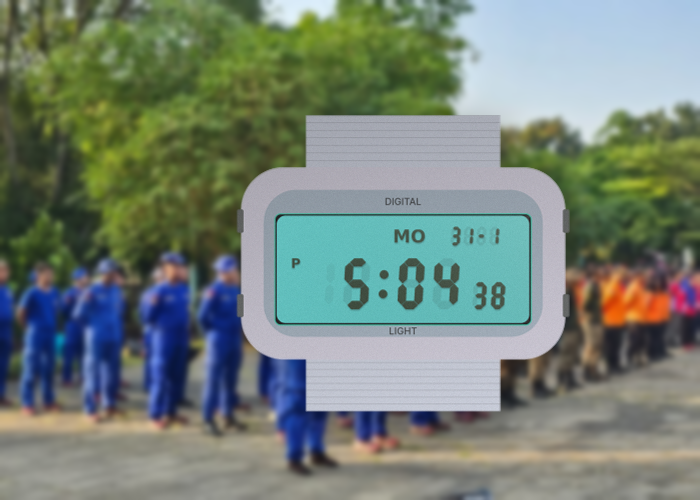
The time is 5,04,38
